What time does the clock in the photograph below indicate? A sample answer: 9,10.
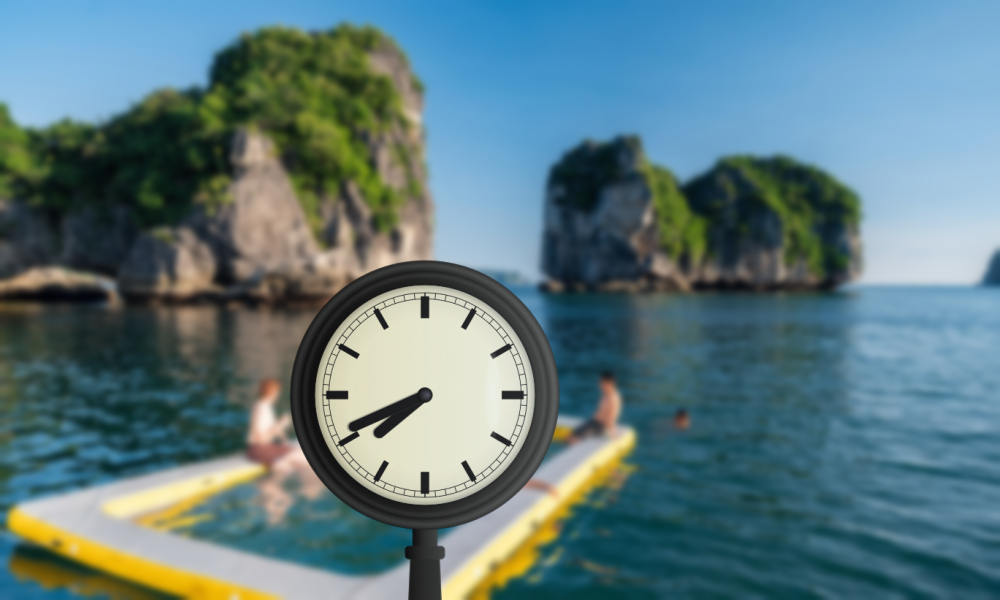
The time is 7,41
